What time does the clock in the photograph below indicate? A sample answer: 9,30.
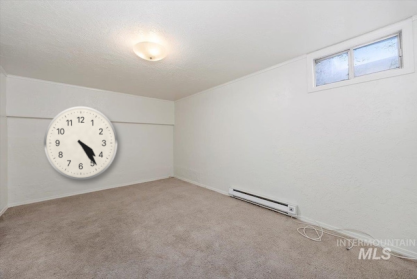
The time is 4,24
